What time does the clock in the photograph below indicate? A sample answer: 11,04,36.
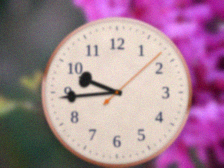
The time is 9,44,08
